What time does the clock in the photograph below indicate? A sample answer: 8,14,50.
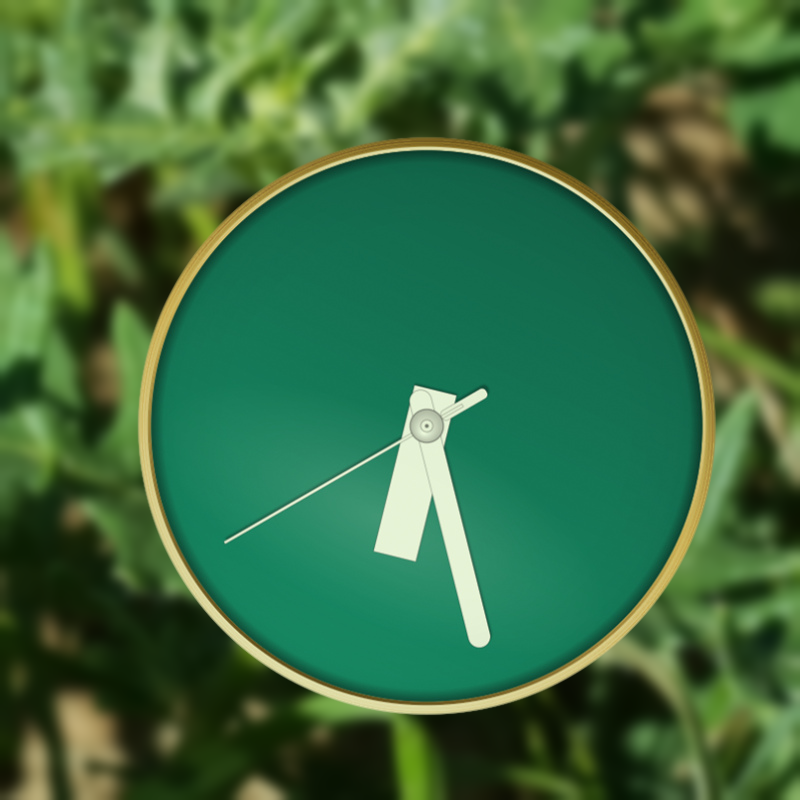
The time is 6,27,40
